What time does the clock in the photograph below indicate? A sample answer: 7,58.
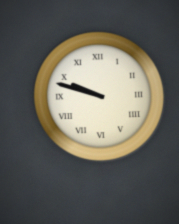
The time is 9,48
